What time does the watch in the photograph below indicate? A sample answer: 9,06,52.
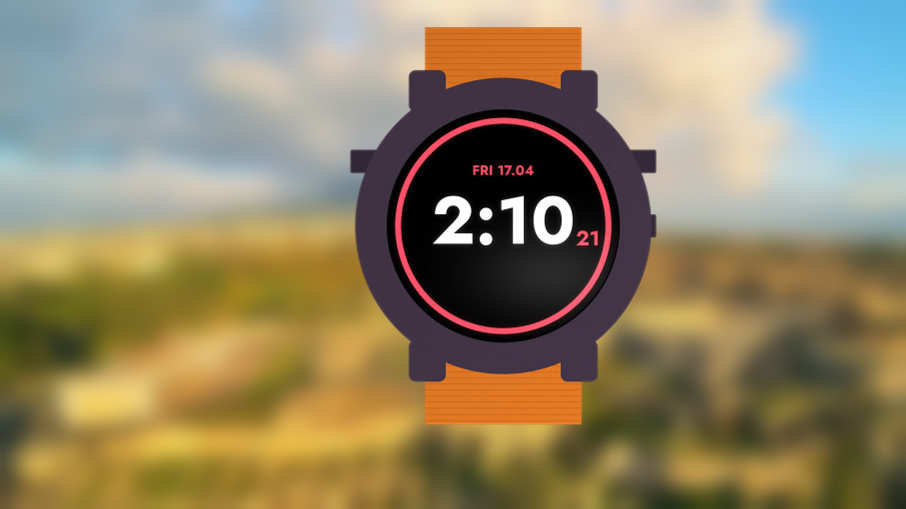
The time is 2,10,21
